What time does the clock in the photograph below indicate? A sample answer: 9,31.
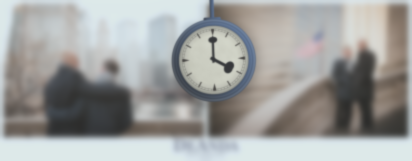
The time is 4,00
